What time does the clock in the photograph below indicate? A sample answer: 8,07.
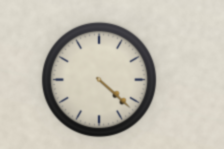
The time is 4,22
